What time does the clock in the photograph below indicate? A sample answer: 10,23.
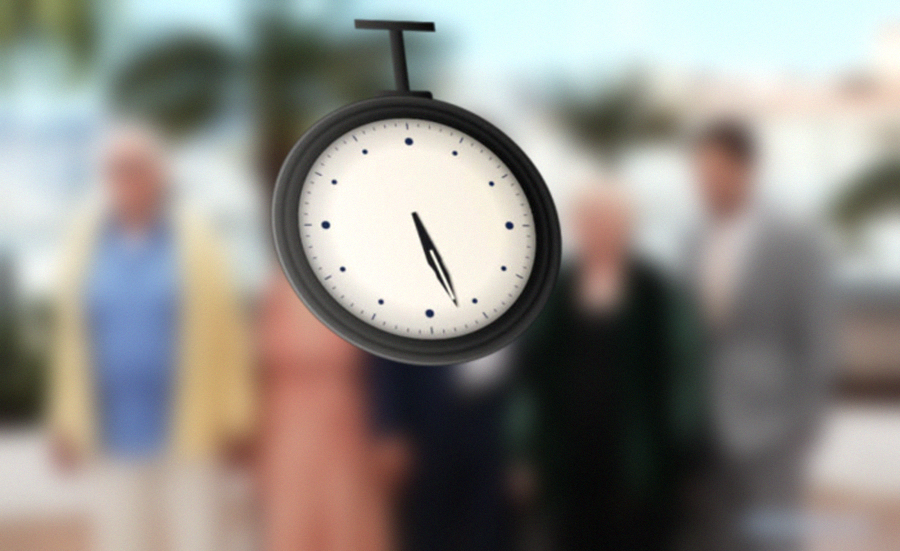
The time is 5,27
